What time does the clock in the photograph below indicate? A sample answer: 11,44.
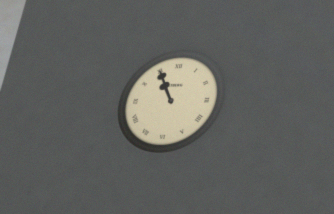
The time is 10,55
